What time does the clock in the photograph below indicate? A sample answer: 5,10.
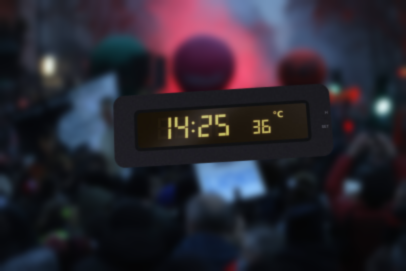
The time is 14,25
